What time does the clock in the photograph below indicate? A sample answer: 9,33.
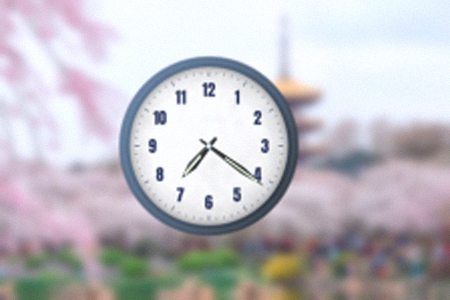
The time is 7,21
